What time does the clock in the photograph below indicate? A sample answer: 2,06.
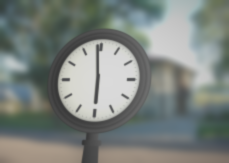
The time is 5,59
